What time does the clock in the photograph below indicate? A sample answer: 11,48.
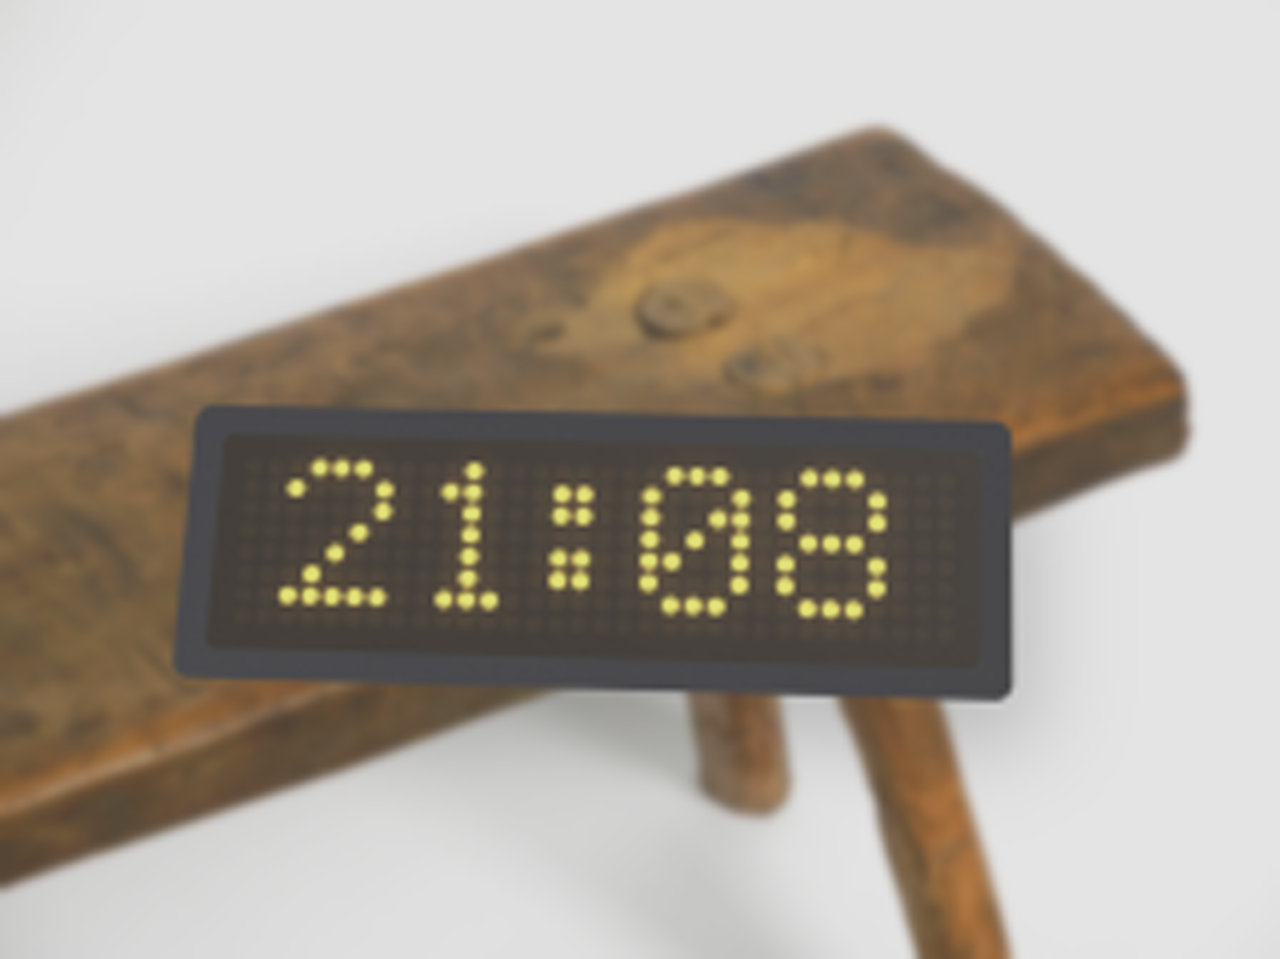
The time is 21,08
